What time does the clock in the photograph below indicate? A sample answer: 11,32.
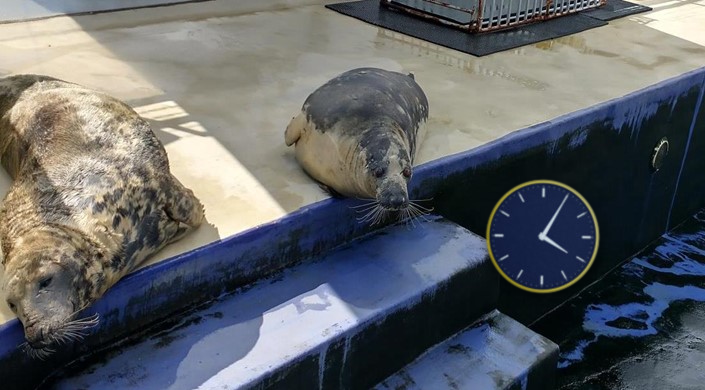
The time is 4,05
